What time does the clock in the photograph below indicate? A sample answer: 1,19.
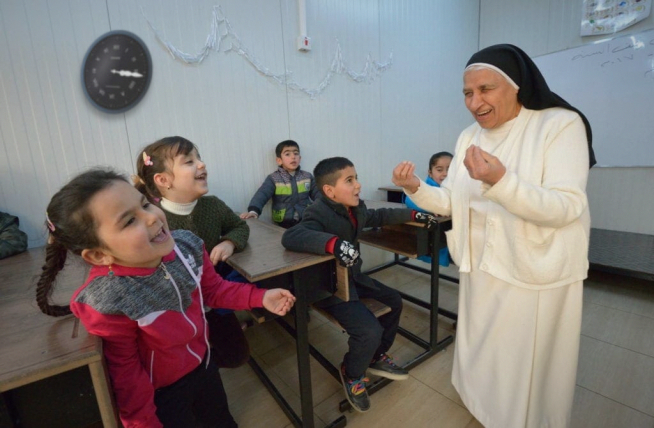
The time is 3,16
